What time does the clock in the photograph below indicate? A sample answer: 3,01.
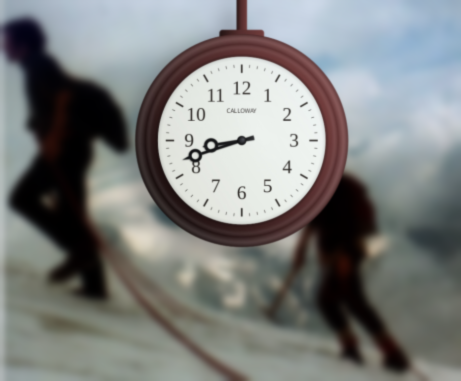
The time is 8,42
